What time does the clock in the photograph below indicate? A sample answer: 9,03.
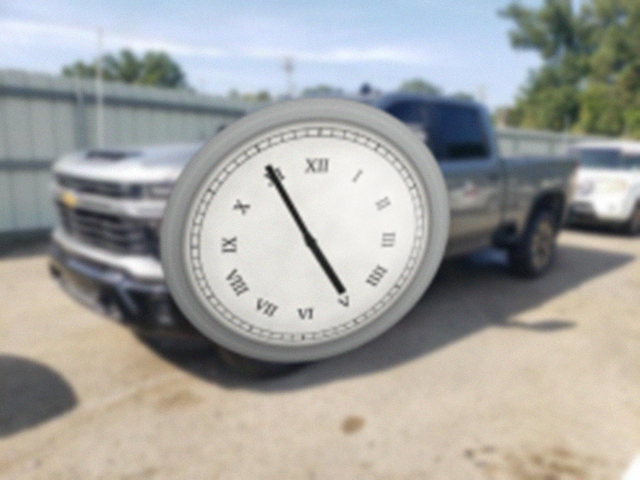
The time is 4,55
